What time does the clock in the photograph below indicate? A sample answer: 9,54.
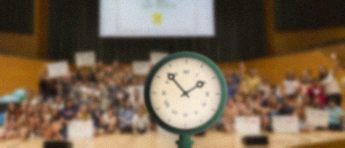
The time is 1,53
